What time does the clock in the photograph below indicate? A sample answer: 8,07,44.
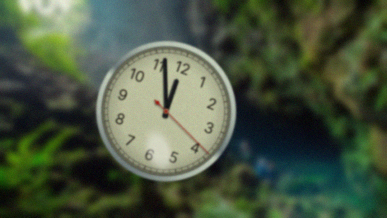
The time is 11,56,19
